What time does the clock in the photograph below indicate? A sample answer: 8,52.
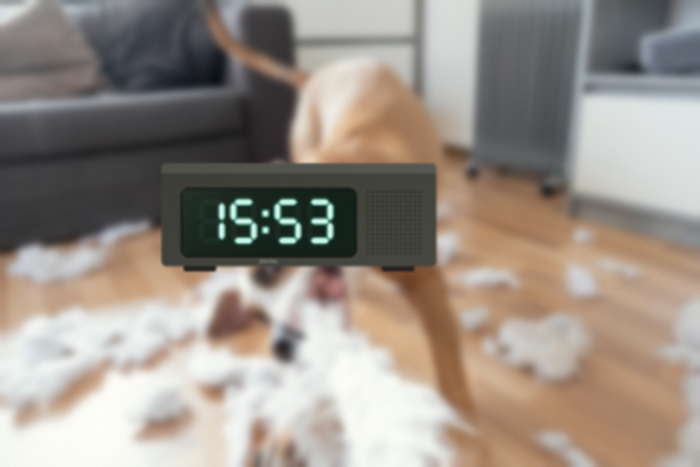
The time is 15,53
